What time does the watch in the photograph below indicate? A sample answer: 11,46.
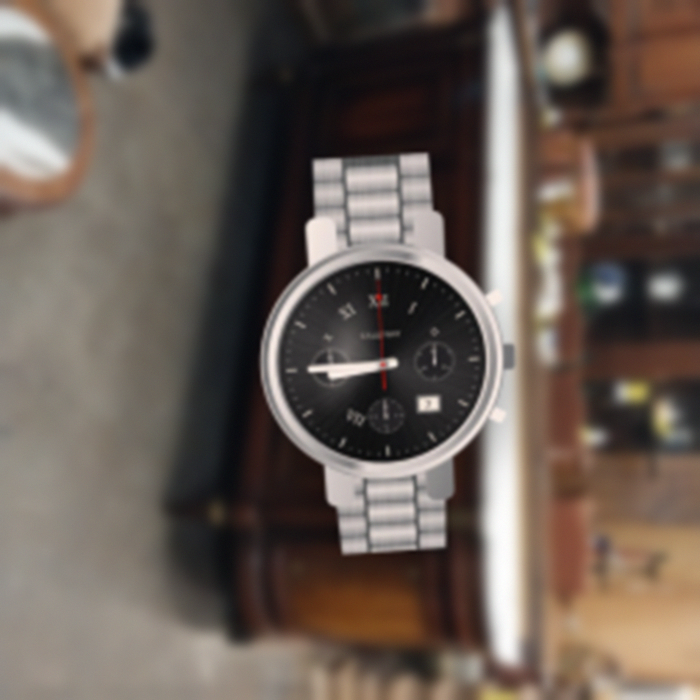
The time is 8,45
